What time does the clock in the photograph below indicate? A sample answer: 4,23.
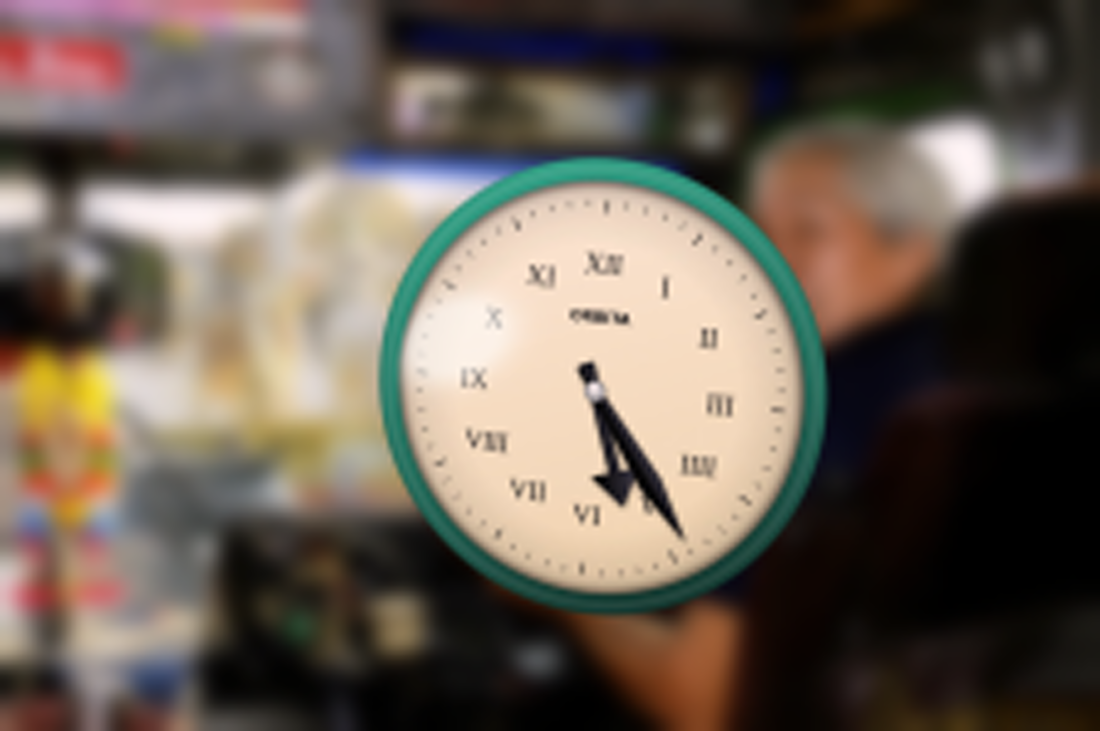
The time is 5,24
